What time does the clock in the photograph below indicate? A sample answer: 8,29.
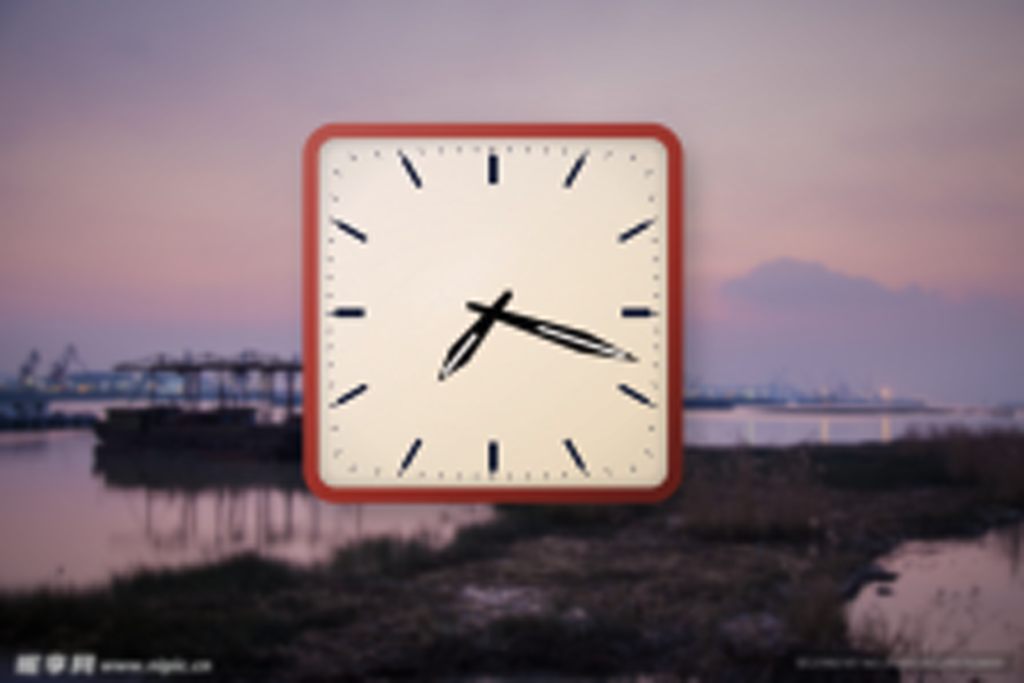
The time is 7,18
